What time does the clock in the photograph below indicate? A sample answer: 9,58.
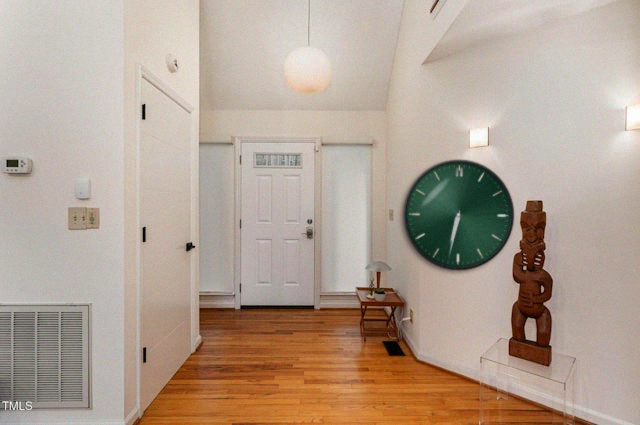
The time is 6,32
